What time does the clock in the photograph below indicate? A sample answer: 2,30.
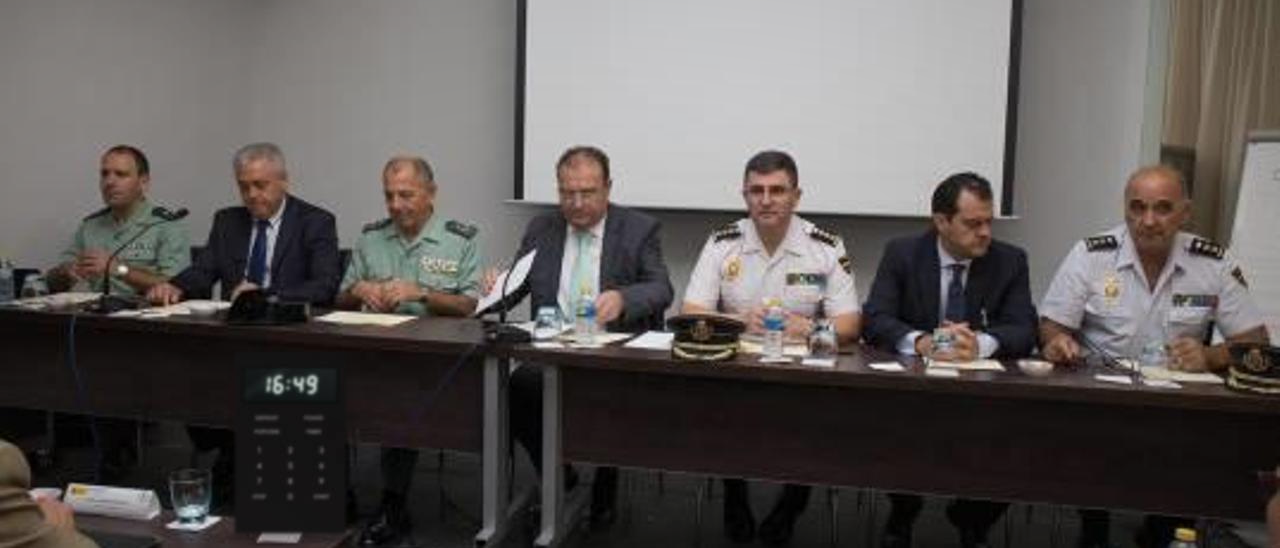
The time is 16,49
